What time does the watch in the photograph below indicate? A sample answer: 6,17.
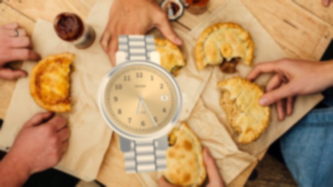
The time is 6,26
